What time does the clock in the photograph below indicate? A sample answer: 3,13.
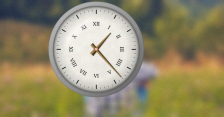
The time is 1,23
